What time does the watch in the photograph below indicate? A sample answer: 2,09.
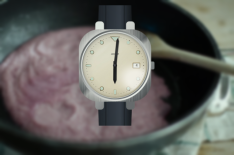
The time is 6,01
